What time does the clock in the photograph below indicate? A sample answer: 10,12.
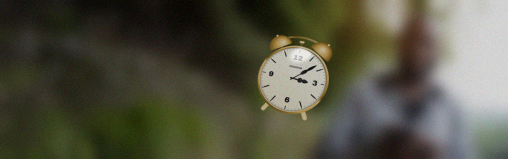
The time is 3,08
